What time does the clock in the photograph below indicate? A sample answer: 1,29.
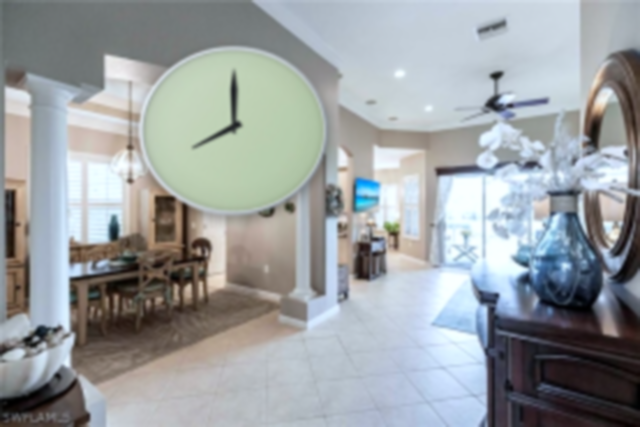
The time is 8,00
